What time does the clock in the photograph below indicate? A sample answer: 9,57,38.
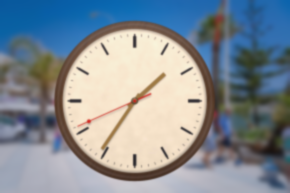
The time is 1,35,41
